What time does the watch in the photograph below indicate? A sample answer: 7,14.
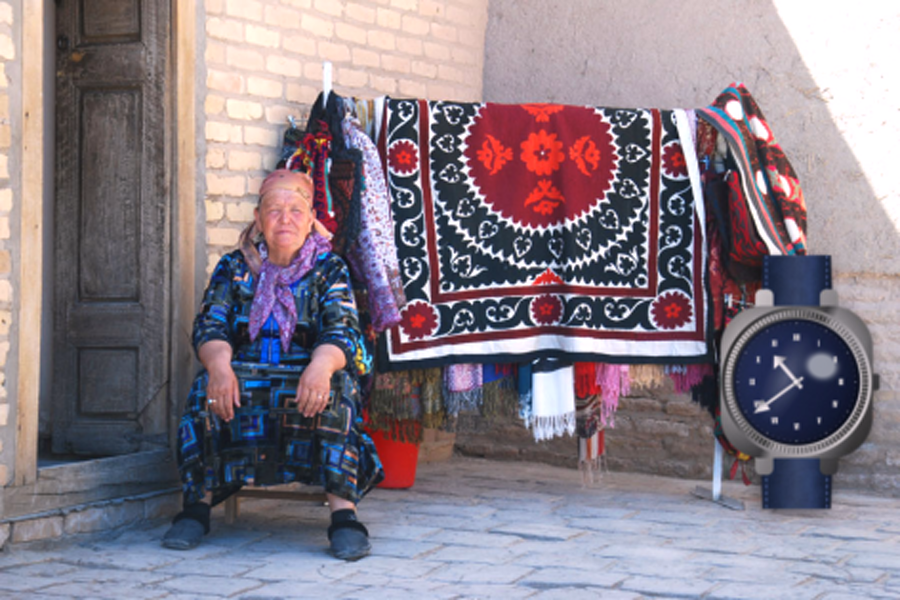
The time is 10,39
